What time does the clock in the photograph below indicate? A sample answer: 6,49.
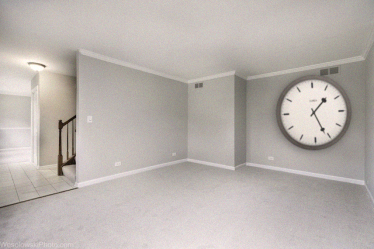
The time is 1,26
